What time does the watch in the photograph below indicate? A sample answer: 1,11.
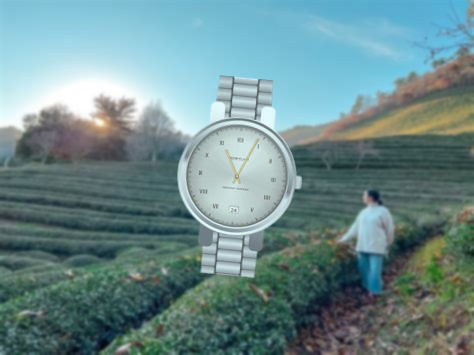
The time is 11,04
